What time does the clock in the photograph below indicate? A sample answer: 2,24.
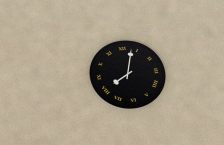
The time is 8,03
